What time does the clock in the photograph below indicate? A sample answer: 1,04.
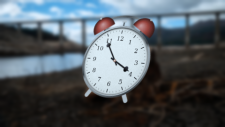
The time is 3,54
